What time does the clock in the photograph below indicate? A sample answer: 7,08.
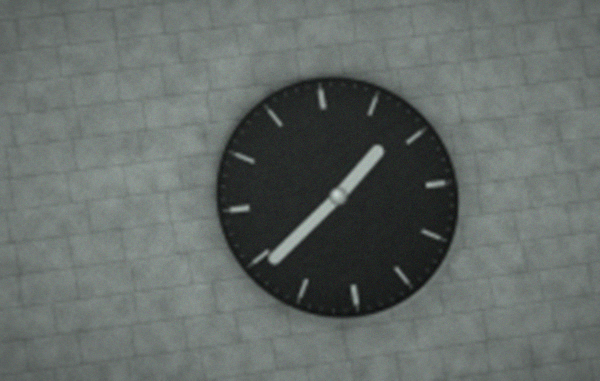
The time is 1,39
